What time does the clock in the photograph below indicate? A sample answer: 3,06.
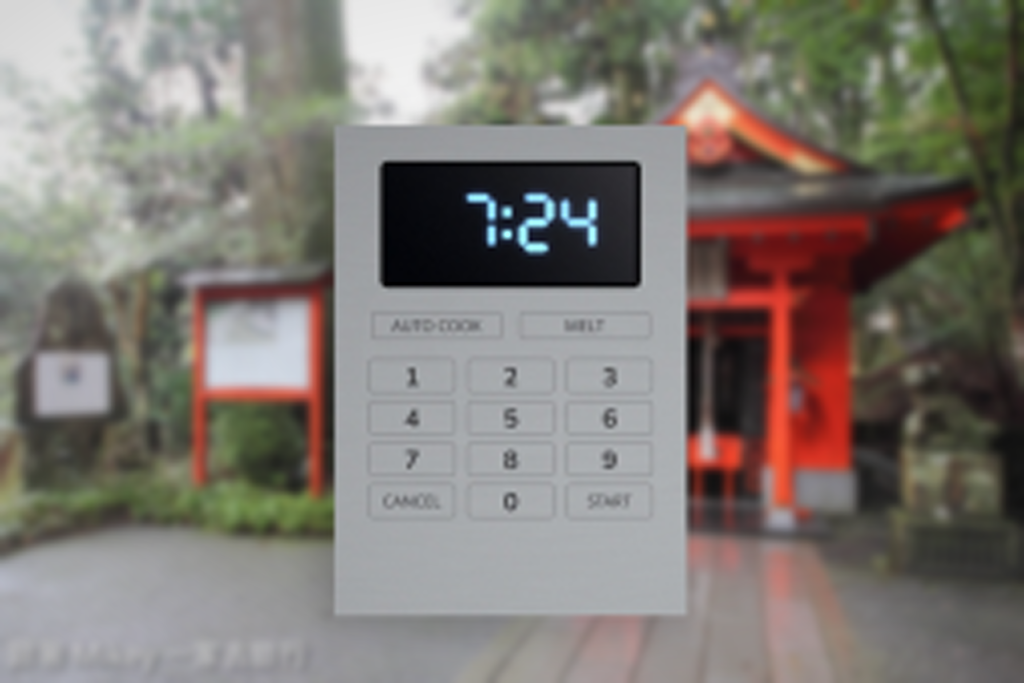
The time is 7,24
